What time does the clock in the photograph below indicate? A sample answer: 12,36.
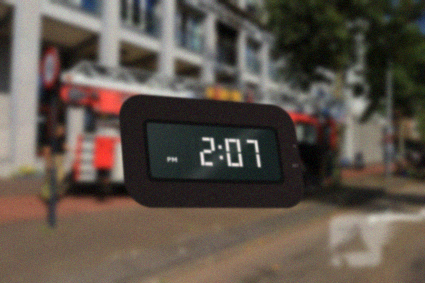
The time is 2,07
